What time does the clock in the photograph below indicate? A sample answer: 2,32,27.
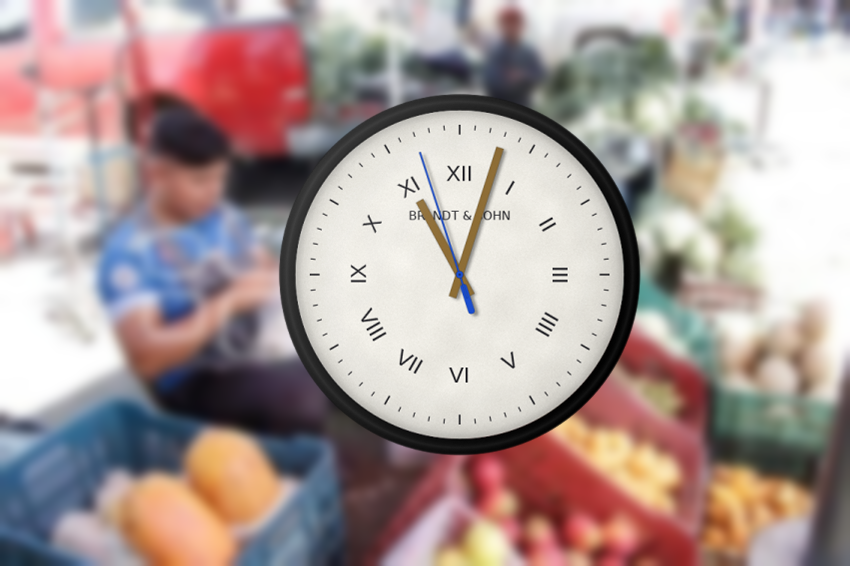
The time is 11,02,57
